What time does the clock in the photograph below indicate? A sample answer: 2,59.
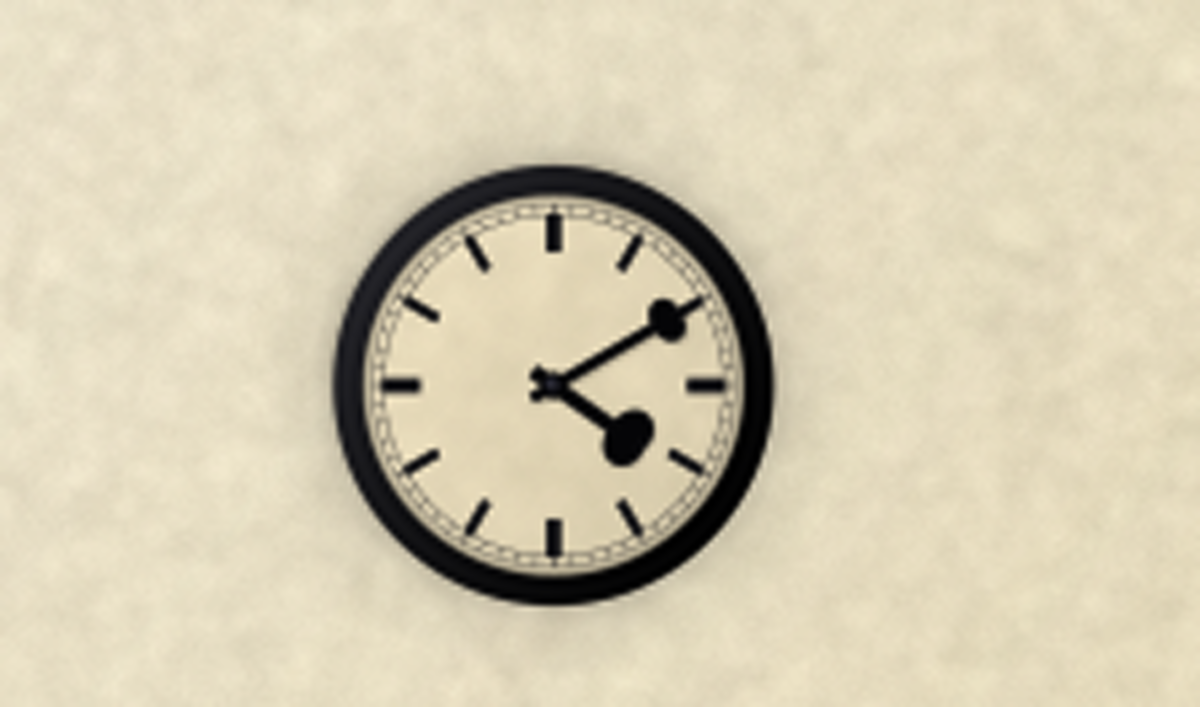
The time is 4,10
